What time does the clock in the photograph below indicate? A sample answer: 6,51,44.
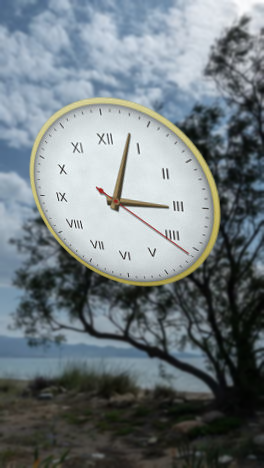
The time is 3,03,21
